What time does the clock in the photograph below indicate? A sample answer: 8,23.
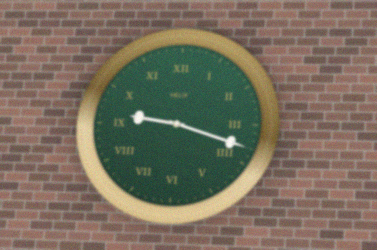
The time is 9,18
